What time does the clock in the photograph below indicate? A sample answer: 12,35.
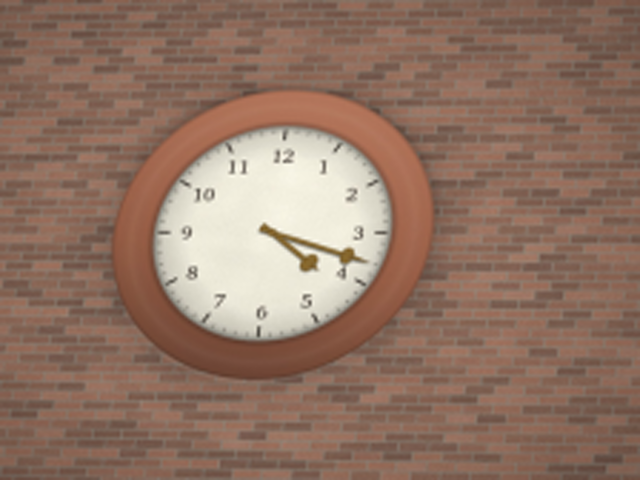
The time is 4,18
